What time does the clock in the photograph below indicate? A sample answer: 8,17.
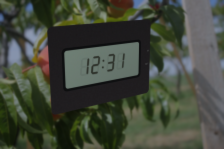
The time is 12,31
